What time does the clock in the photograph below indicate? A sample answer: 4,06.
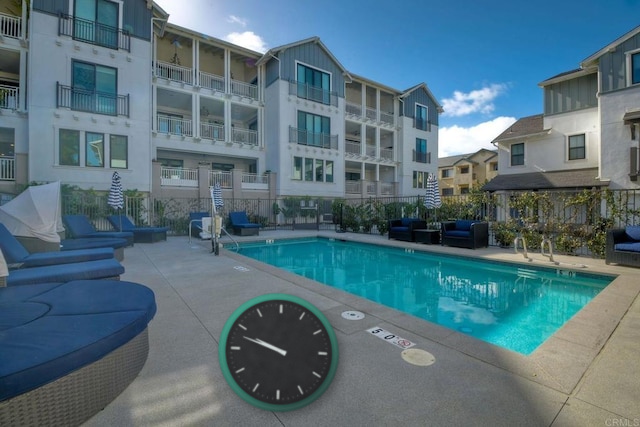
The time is 9,48
